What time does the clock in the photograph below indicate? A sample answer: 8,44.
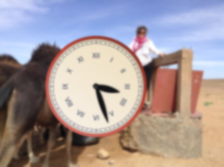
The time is 3,27
